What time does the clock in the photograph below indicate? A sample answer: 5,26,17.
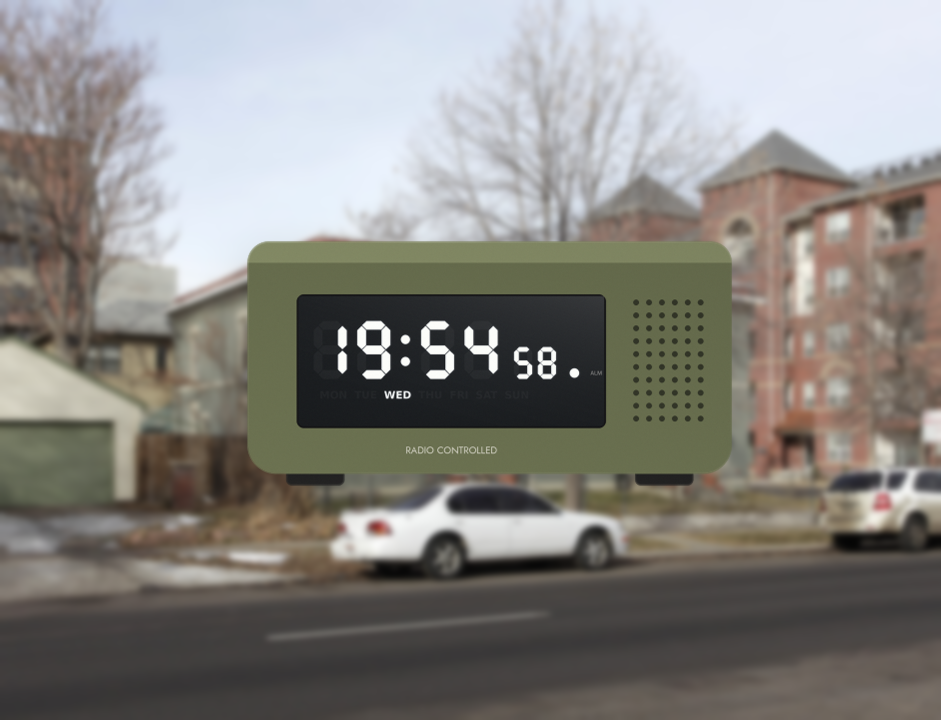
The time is 19,54,58
